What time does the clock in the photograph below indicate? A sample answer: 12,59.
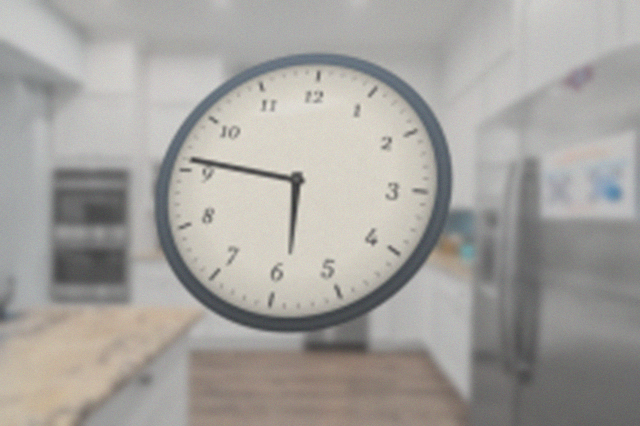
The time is 5,46
